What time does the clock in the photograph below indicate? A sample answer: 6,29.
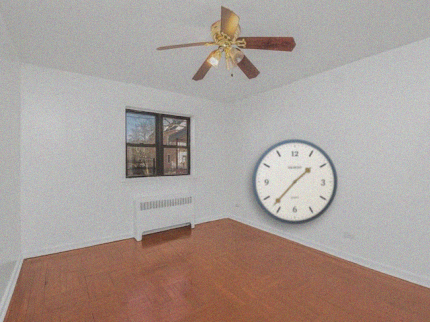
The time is 1,37
